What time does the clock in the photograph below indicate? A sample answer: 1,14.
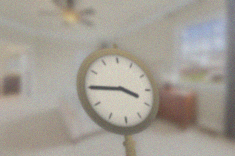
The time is 3,45
